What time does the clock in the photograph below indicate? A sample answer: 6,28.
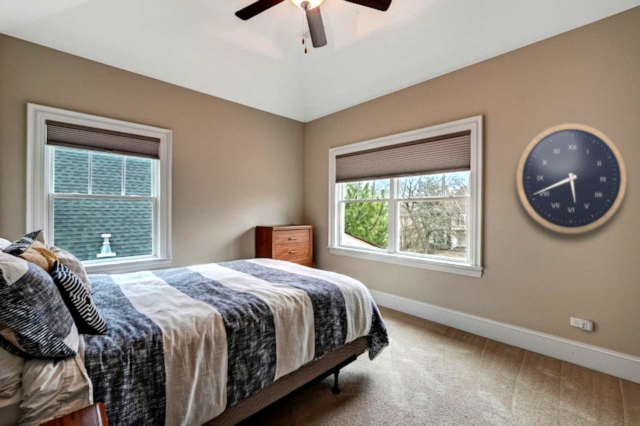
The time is 5,41
